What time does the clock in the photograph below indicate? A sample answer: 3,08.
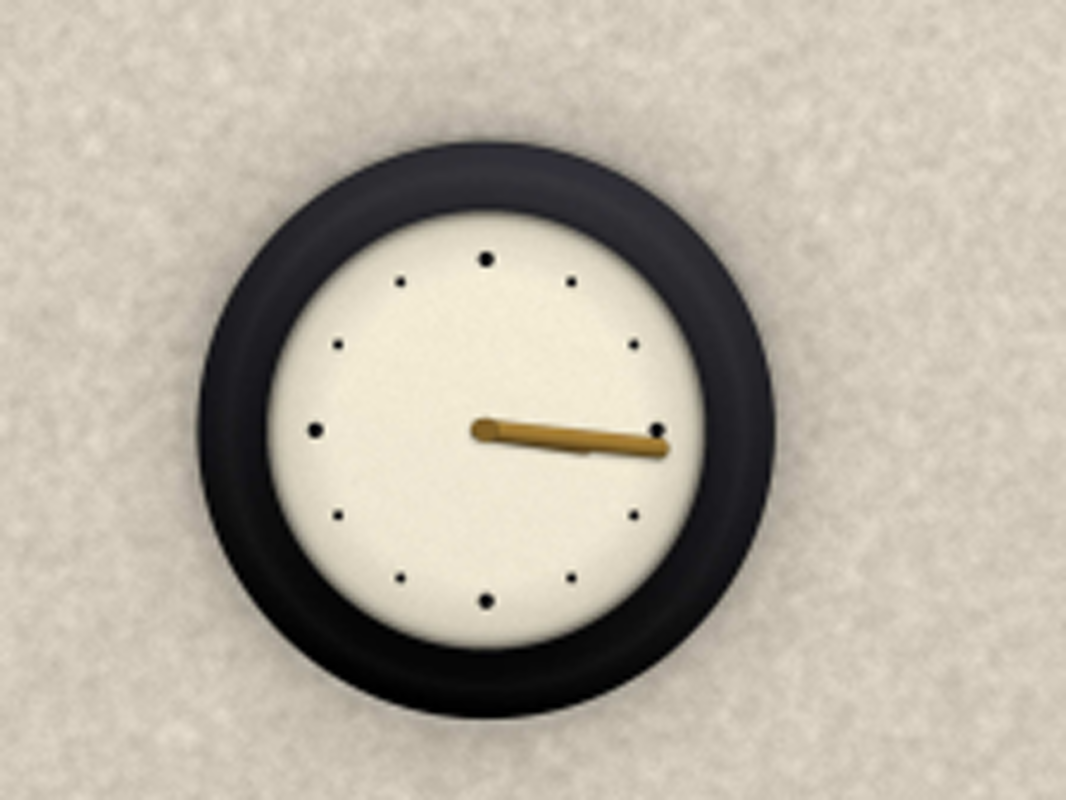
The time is 3,16
